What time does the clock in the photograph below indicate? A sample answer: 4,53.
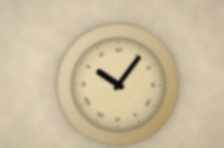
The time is 10,06
